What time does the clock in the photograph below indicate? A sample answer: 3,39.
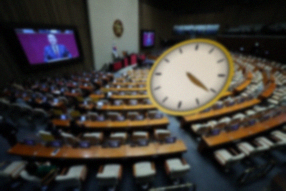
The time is 4,21
